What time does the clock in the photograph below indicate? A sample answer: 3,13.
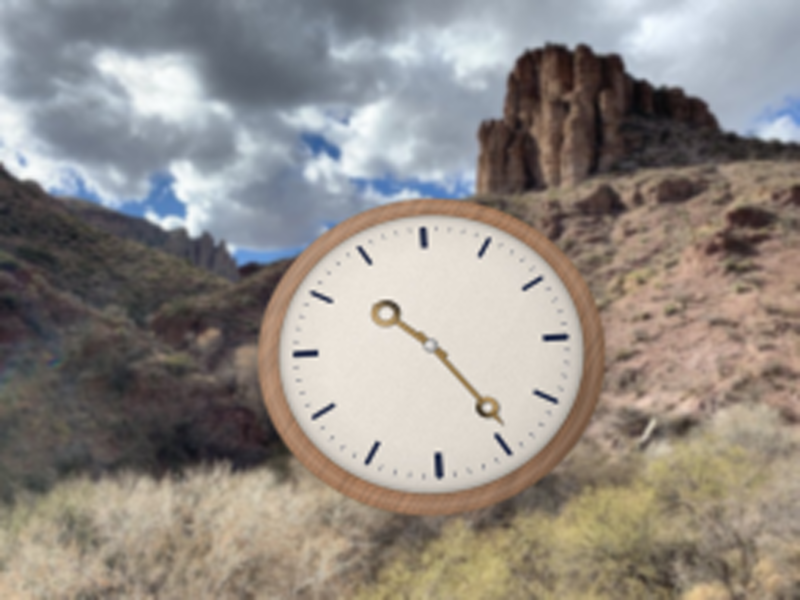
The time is 10,24
